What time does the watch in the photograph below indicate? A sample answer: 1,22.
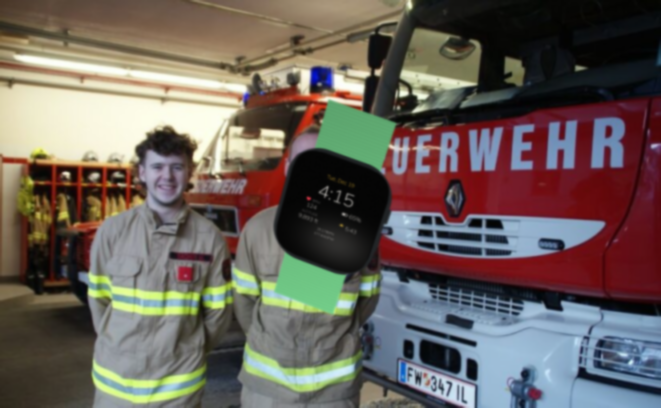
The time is 4,15
